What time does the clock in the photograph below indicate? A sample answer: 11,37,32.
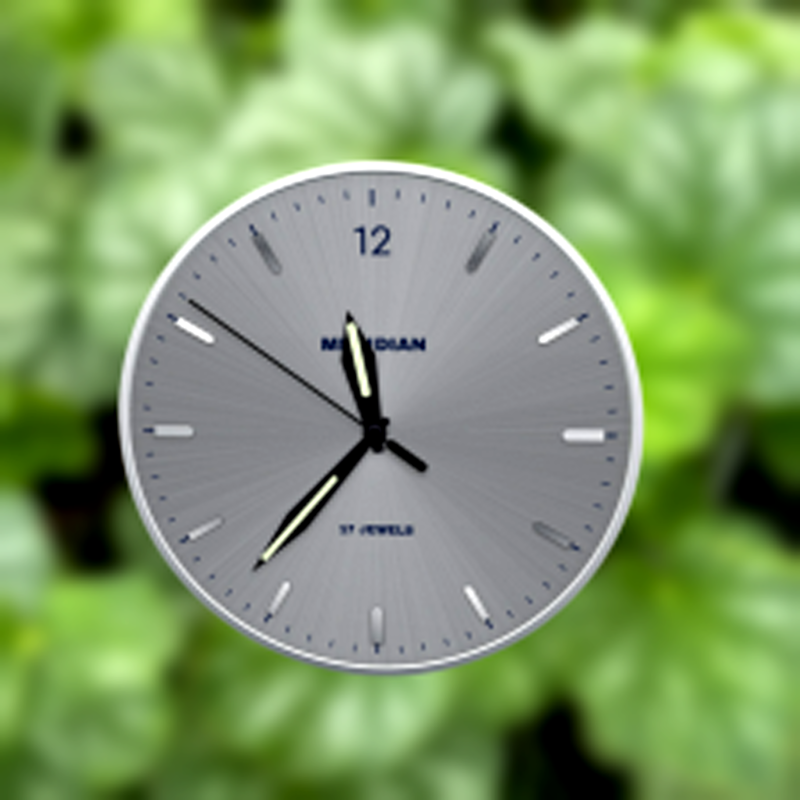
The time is 11,36,51
